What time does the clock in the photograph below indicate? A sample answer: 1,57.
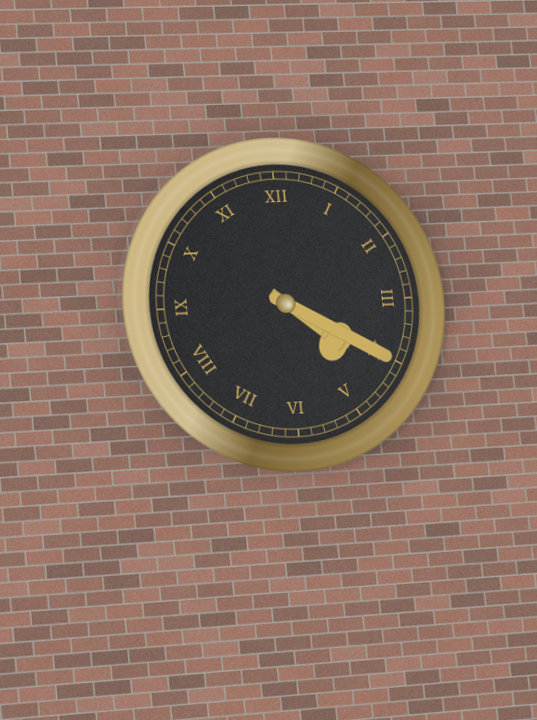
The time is 4,20
